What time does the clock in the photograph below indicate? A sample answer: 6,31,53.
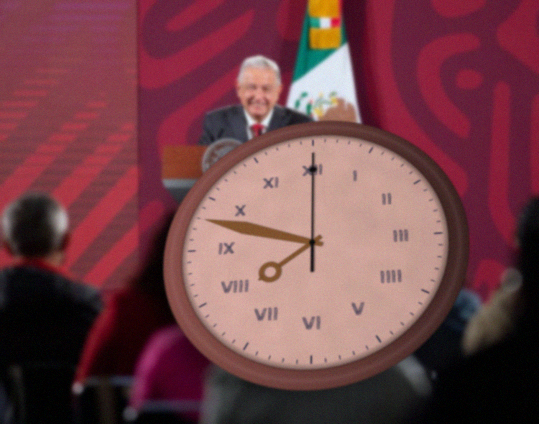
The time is 7,48,00
